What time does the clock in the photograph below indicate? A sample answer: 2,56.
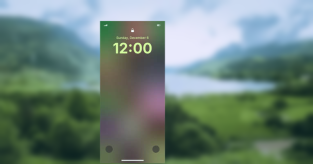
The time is 12,00
